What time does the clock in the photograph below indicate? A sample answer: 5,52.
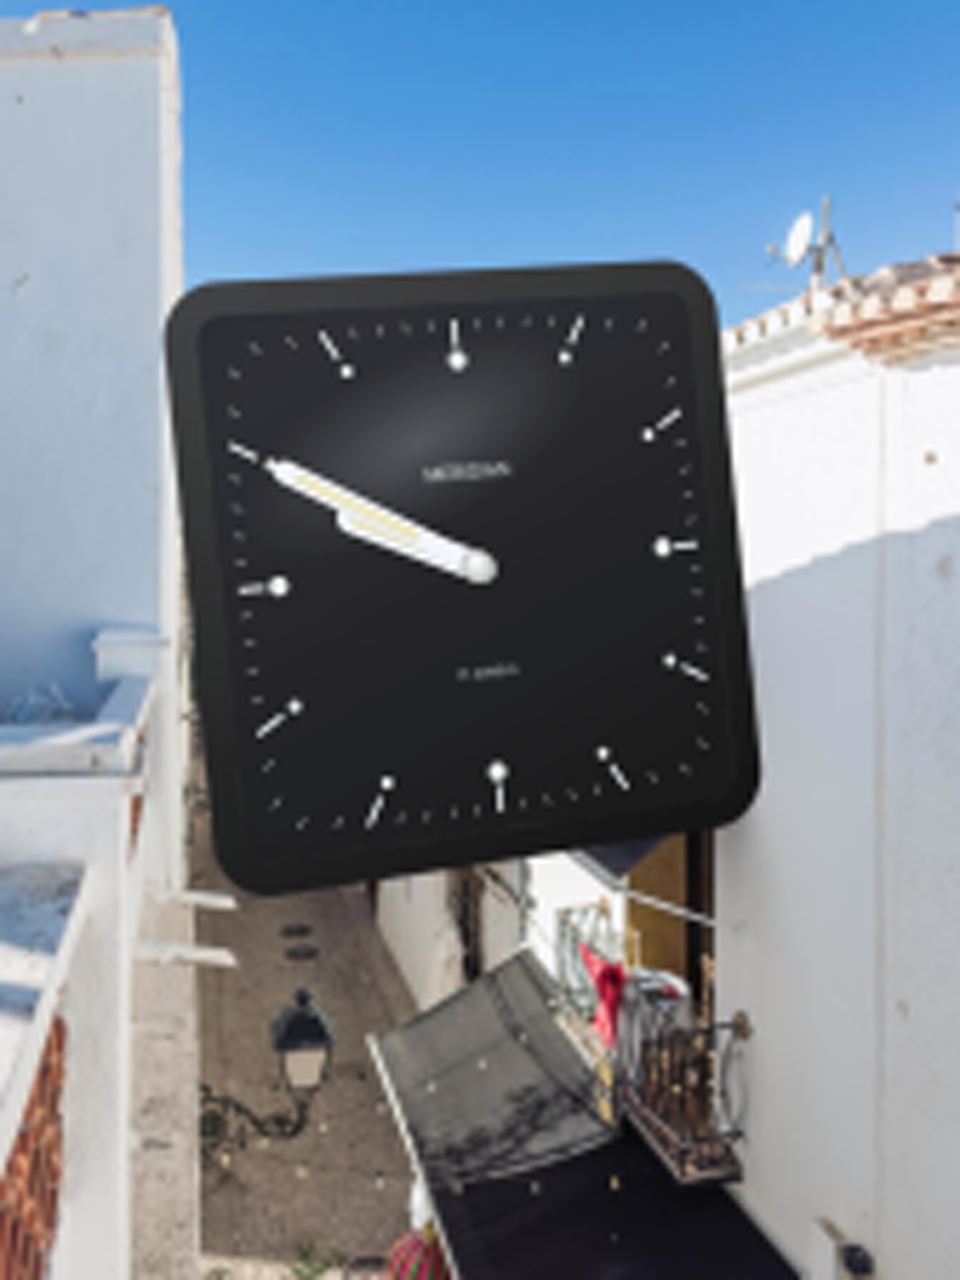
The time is 9,50
